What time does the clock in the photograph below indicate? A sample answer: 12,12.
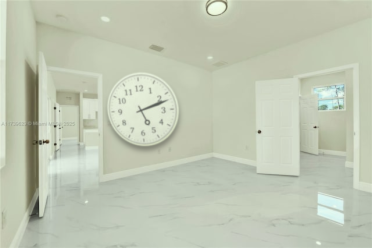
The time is 5,12
